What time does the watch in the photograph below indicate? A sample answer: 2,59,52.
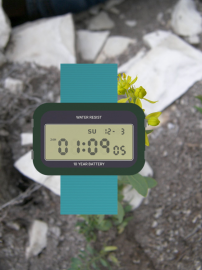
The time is 1,09,05
